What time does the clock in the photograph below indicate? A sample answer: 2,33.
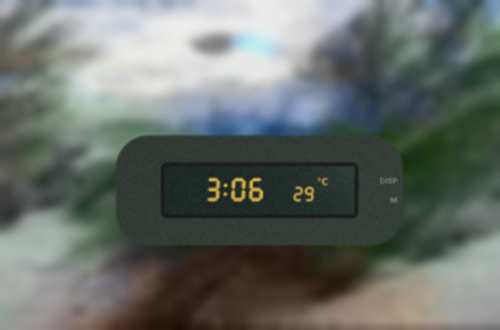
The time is 3,06
